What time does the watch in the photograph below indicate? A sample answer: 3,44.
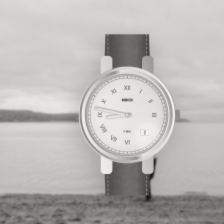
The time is 8,47
